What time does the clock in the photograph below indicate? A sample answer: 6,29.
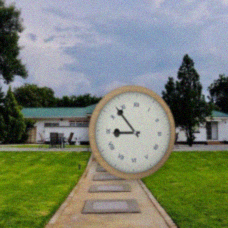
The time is 8,53
